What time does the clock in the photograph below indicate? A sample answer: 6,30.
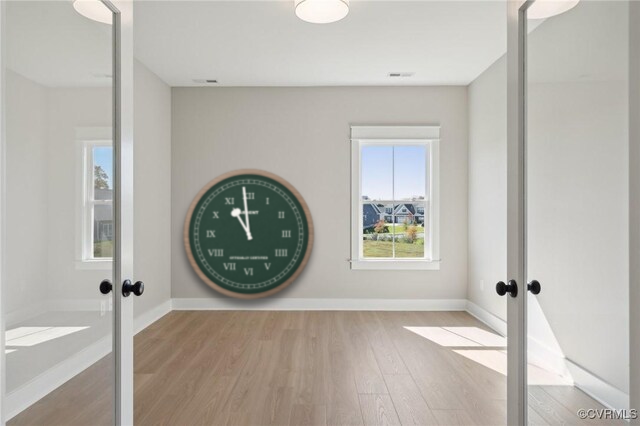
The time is 10,59
